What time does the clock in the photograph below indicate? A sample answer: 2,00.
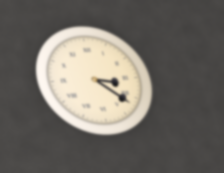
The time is 3,22
